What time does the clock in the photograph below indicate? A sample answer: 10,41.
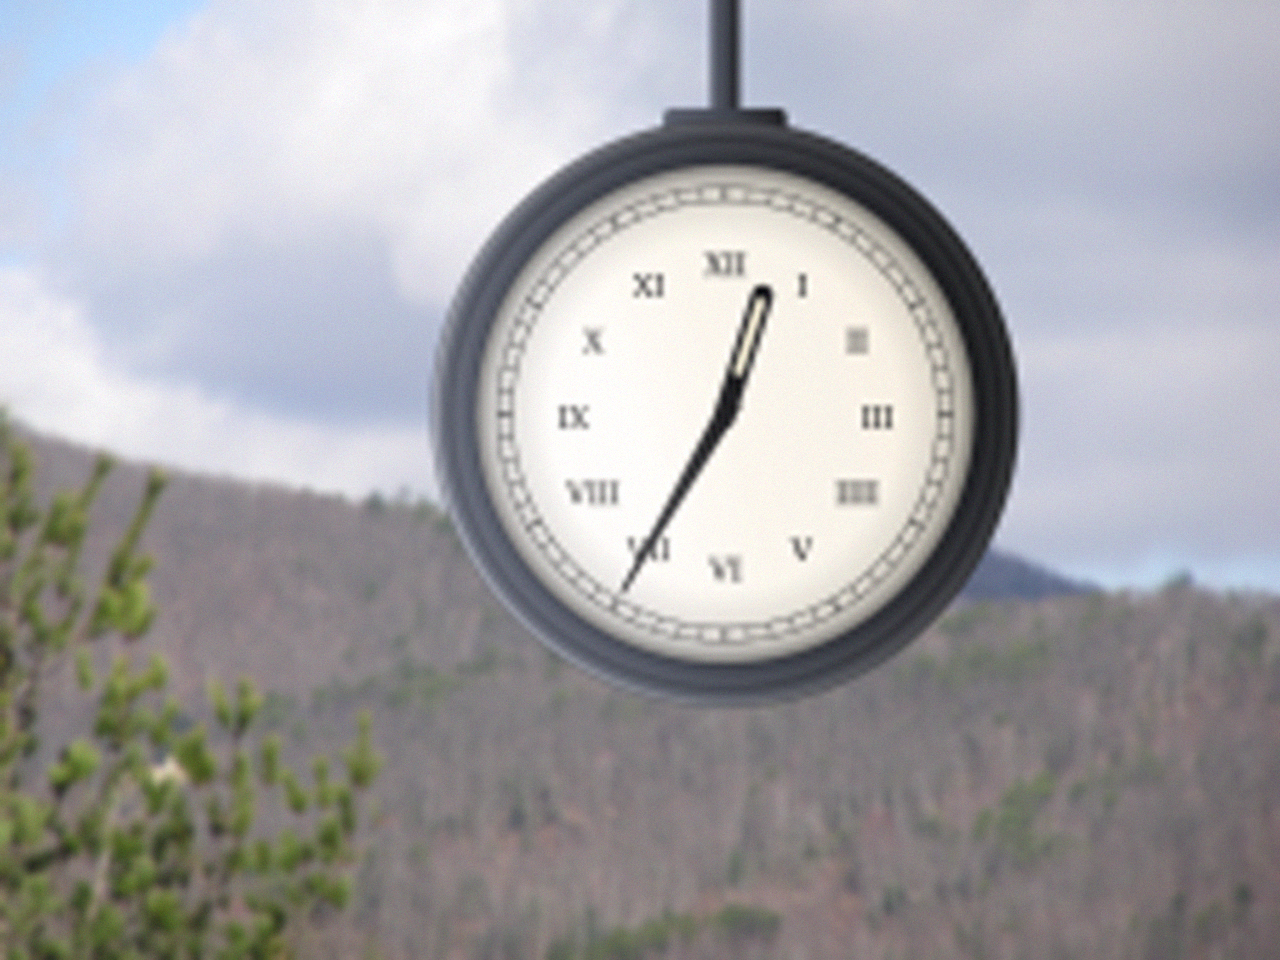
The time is 12,35
